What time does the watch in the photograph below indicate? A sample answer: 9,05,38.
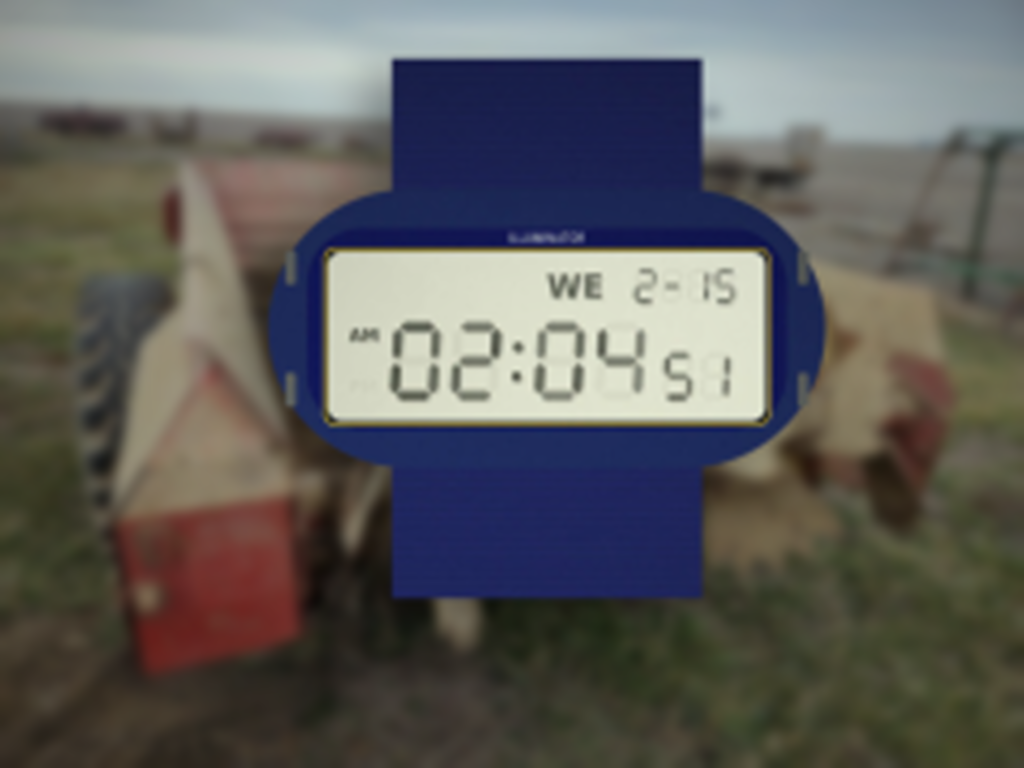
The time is 2,04,51
